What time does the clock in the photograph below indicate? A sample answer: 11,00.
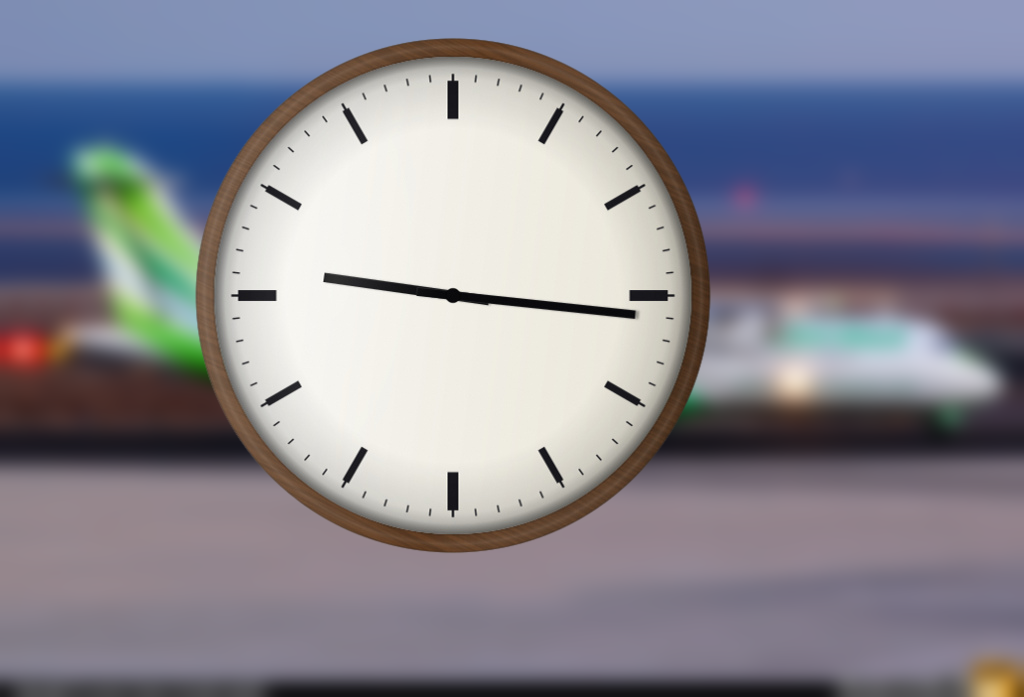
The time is 9,16
